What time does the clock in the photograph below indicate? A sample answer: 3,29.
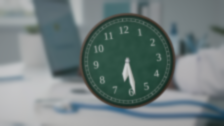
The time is 6,29
